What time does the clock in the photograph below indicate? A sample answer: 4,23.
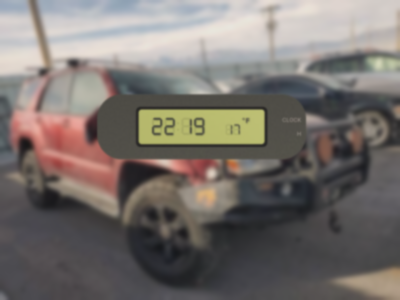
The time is 22,19
